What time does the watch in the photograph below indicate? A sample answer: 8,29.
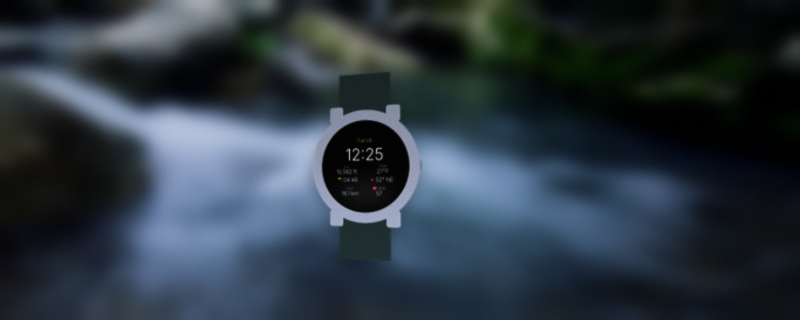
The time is 12,25
